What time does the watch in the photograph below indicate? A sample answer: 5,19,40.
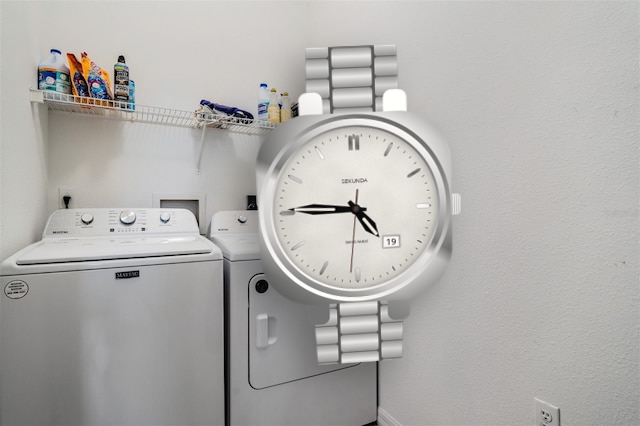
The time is 4,45,31
